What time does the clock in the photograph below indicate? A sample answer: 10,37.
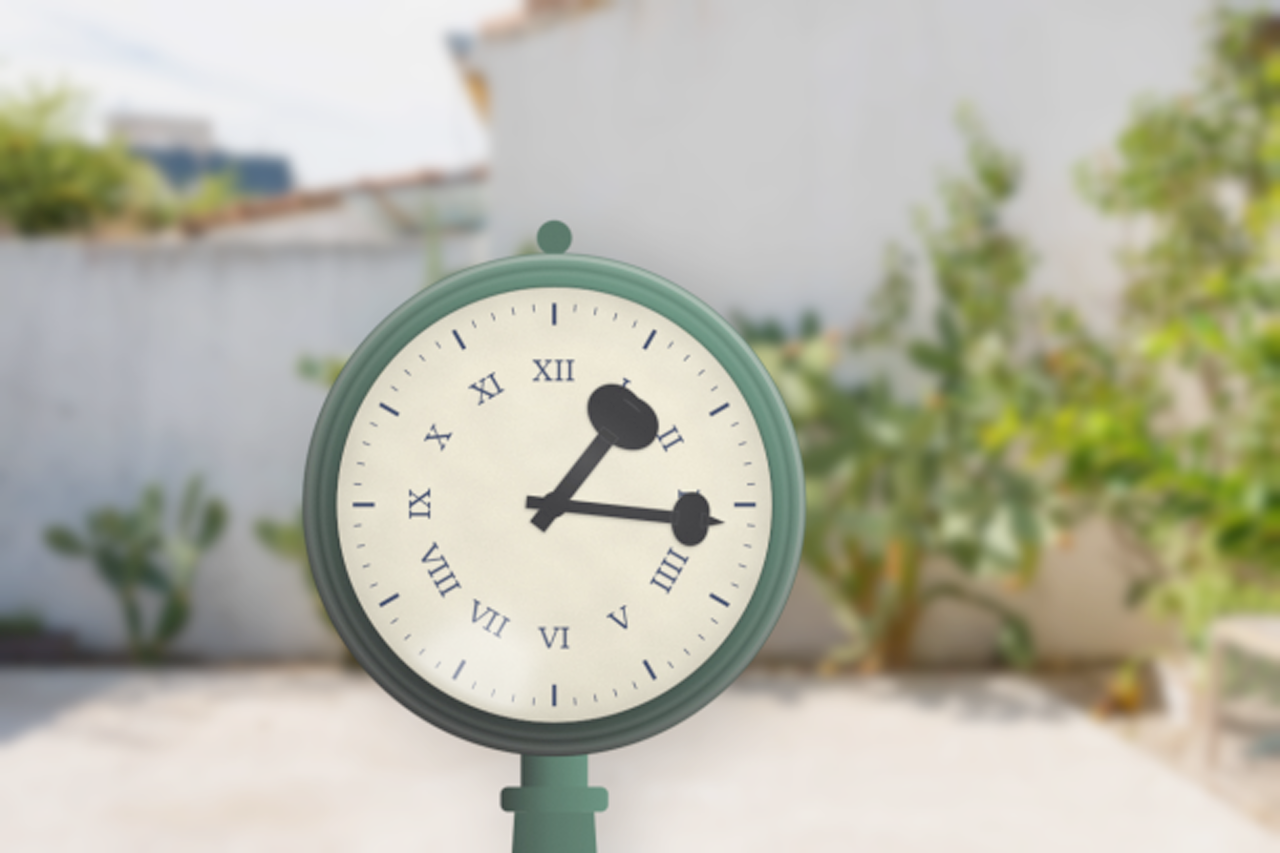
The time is 1,16
